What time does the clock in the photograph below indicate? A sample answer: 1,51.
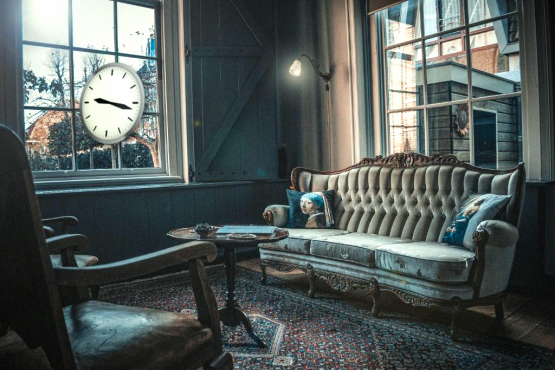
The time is 9,17
